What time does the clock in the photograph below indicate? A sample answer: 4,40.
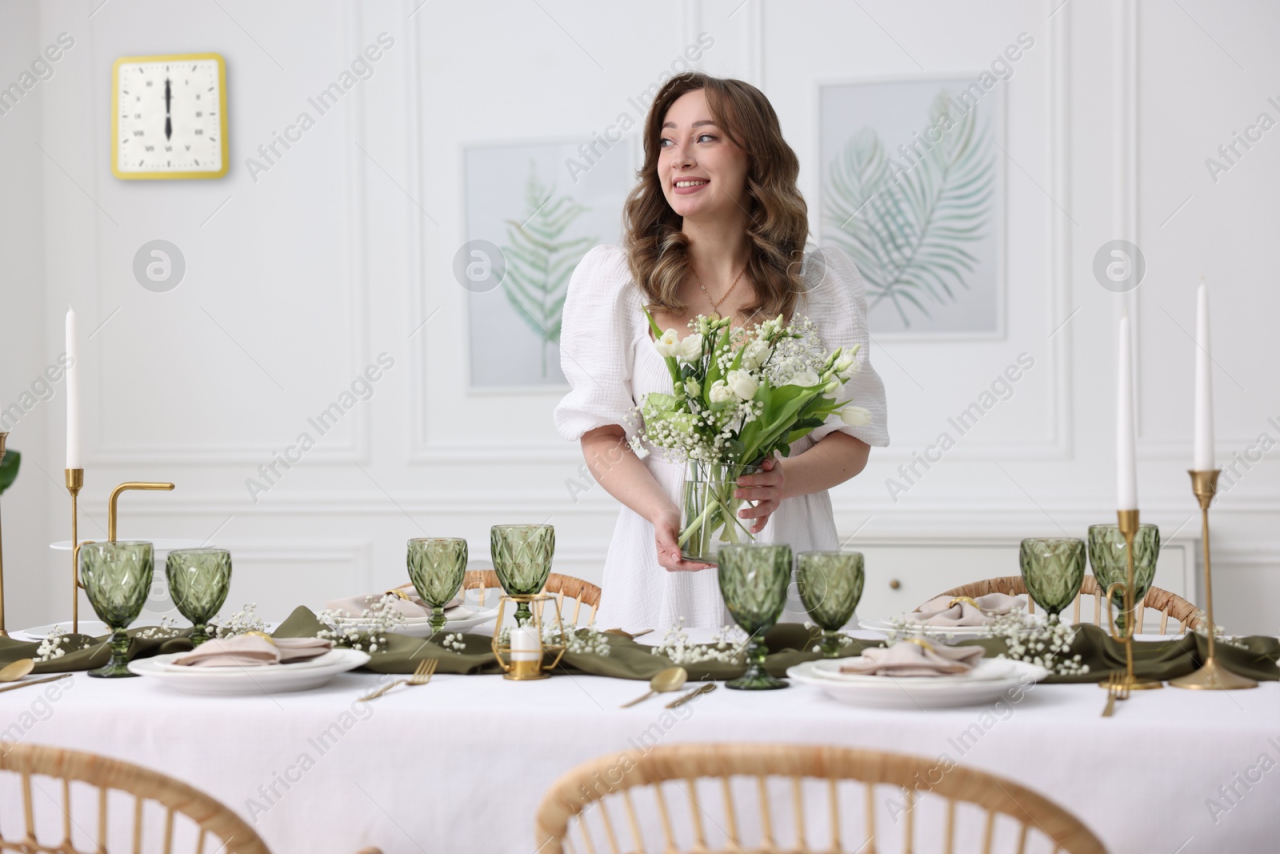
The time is 6,00
